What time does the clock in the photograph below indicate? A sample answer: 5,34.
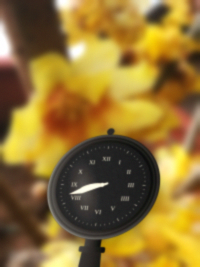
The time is 8,42
